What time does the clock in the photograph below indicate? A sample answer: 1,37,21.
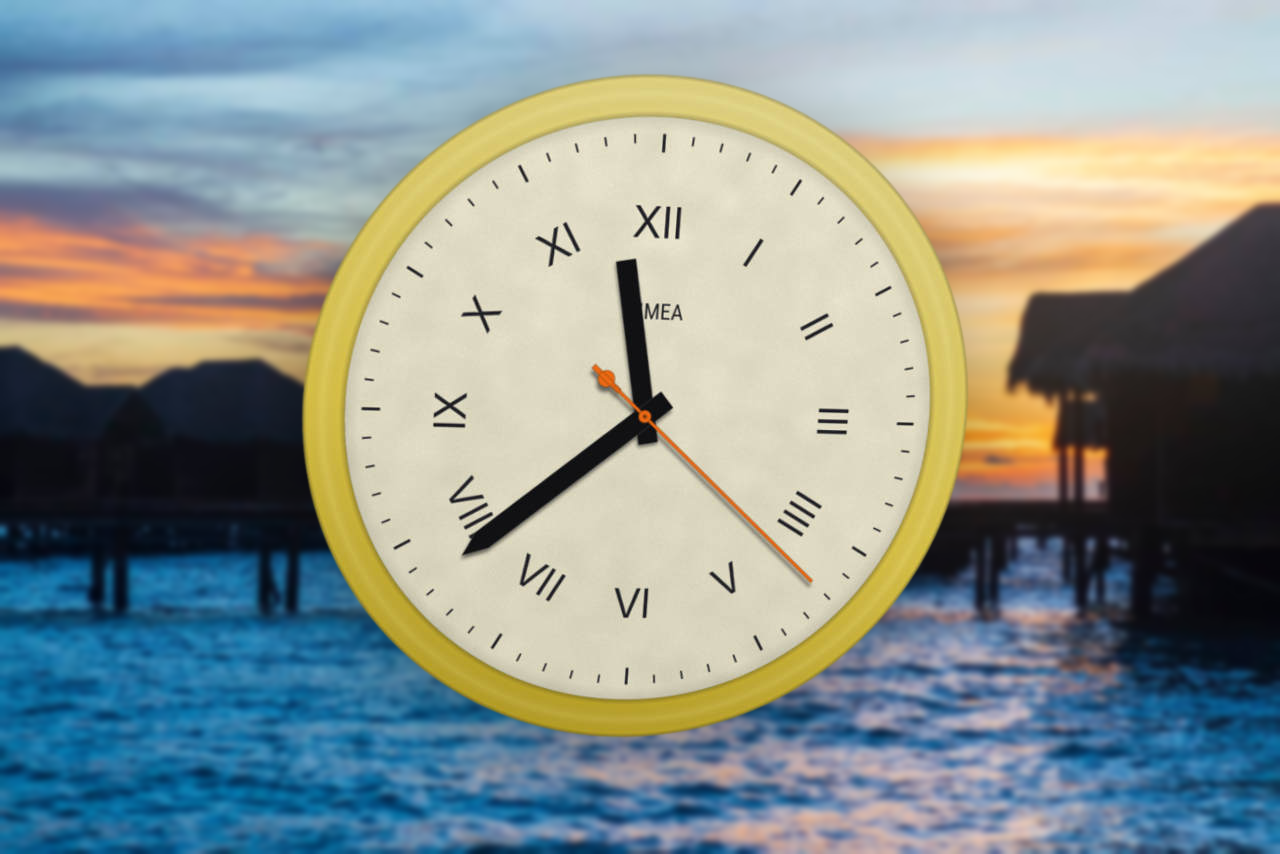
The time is 11,38,22
